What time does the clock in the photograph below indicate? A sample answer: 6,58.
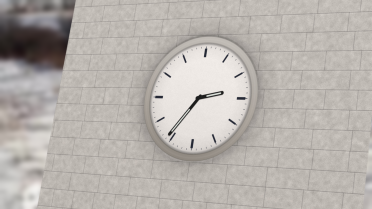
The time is 2,36
